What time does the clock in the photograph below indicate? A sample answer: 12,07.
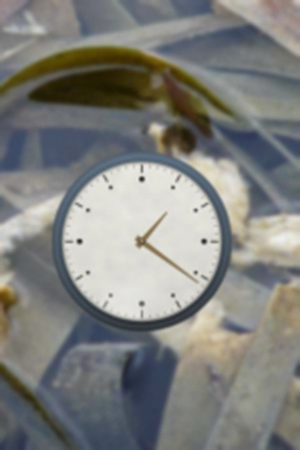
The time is 1,21
